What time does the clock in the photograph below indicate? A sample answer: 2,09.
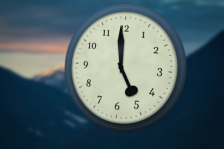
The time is 4,59
